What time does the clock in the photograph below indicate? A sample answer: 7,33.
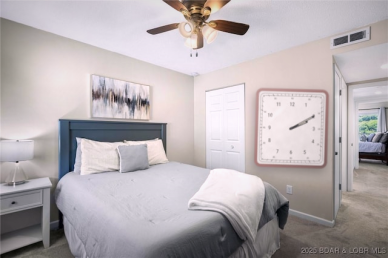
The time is 2,10
